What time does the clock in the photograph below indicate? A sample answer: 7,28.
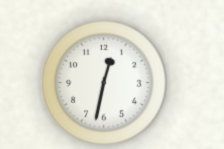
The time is 12,32
